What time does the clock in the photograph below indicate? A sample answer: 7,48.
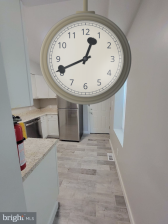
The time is 12,41
